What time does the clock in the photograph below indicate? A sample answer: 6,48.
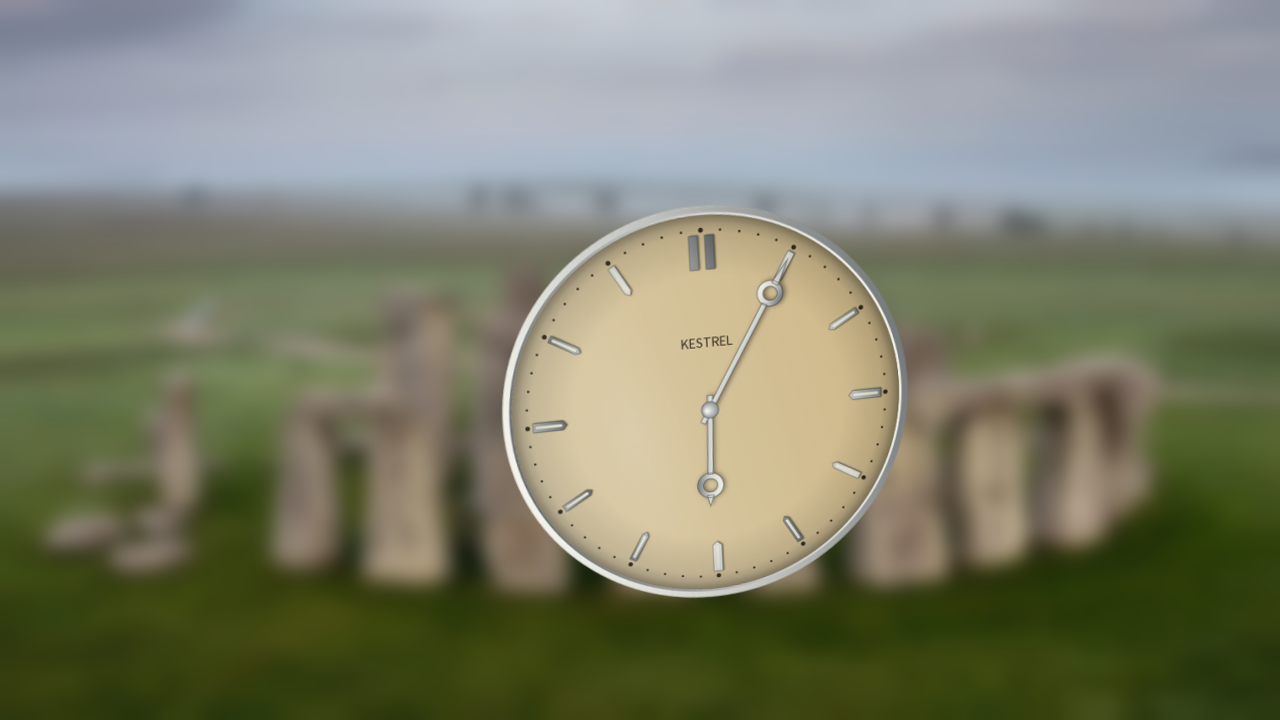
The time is 6,05
